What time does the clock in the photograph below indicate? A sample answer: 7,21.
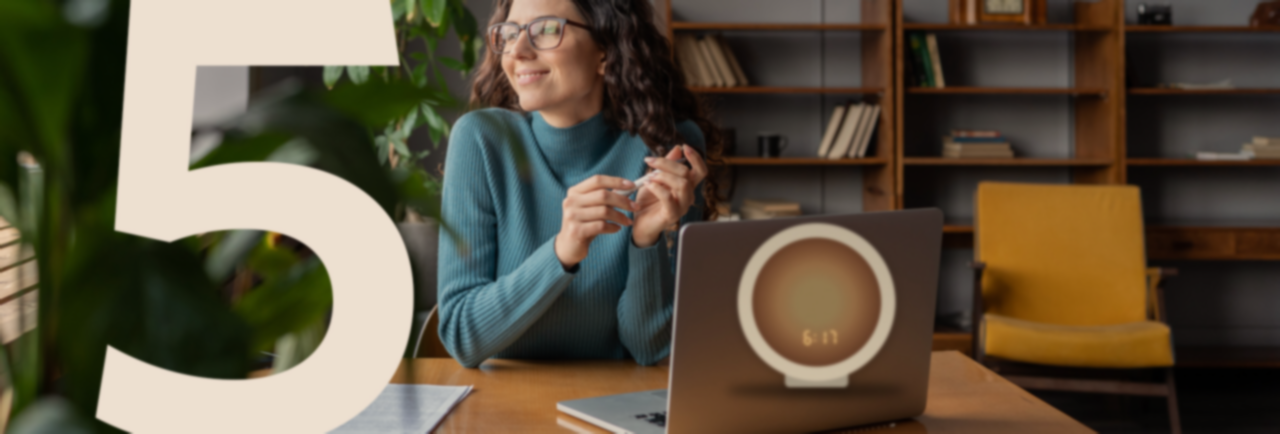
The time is 6,17
